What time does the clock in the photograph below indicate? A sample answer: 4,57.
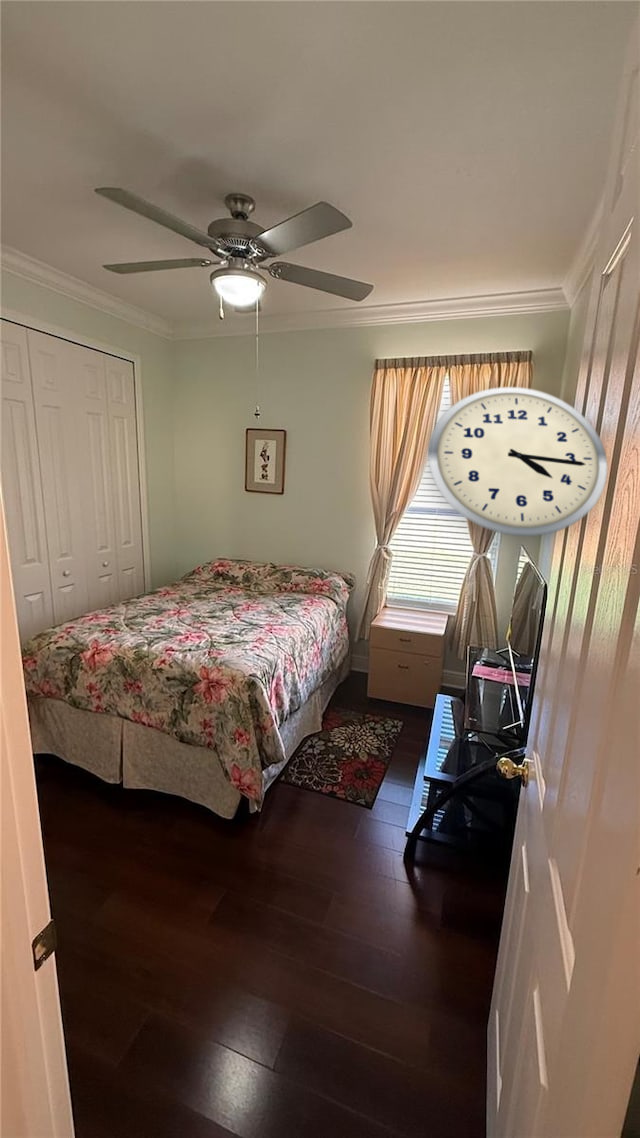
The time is 4,16
